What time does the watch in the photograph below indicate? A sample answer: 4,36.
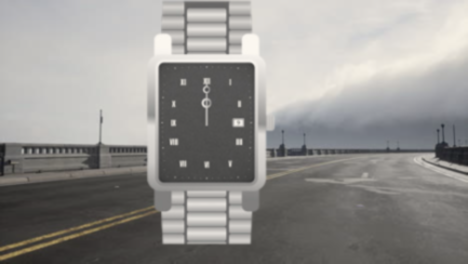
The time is 12,00
